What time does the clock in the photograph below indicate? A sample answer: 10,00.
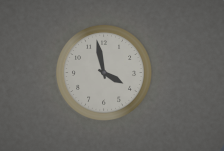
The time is 3,58
